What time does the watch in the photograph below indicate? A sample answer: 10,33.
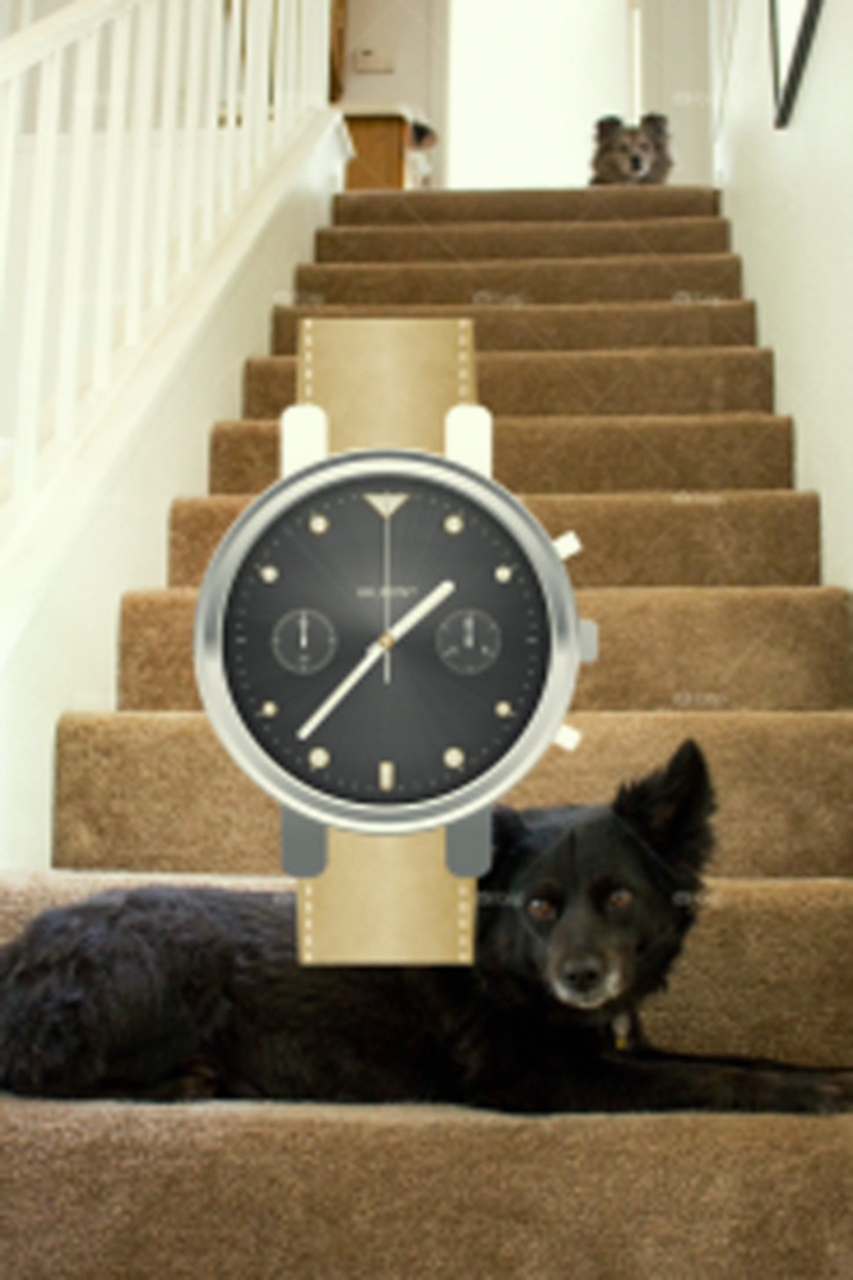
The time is 1,37
